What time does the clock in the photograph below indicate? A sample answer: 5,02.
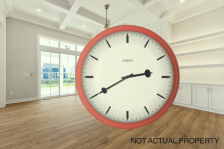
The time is 2,40
